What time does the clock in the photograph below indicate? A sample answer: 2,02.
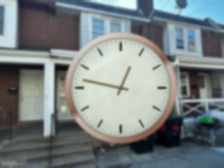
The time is 12,47
